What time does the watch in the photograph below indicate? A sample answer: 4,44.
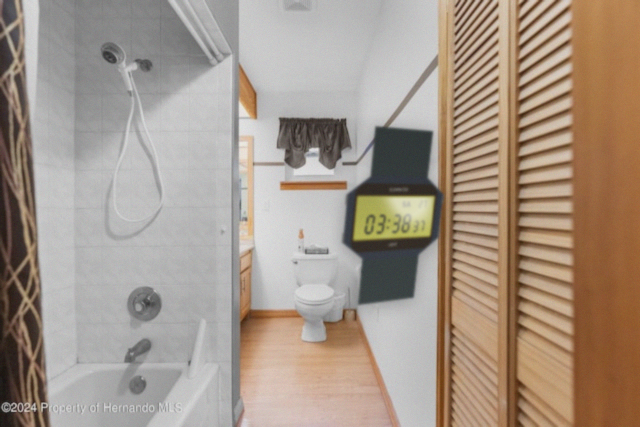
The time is 3,38
